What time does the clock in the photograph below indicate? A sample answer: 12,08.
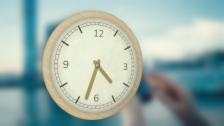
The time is 4,33
